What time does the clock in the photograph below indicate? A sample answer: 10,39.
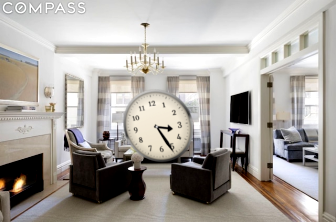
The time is 3,26
